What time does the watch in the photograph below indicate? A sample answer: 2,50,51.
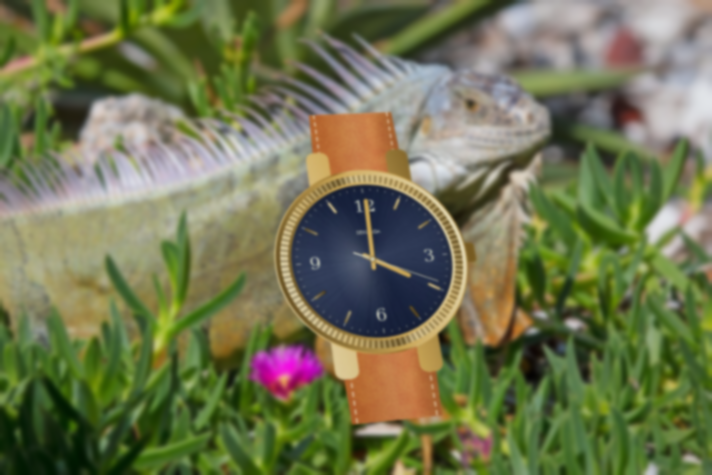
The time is 4,00,19
